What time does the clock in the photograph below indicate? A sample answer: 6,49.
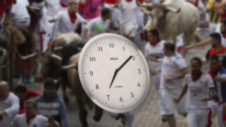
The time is 7,09
